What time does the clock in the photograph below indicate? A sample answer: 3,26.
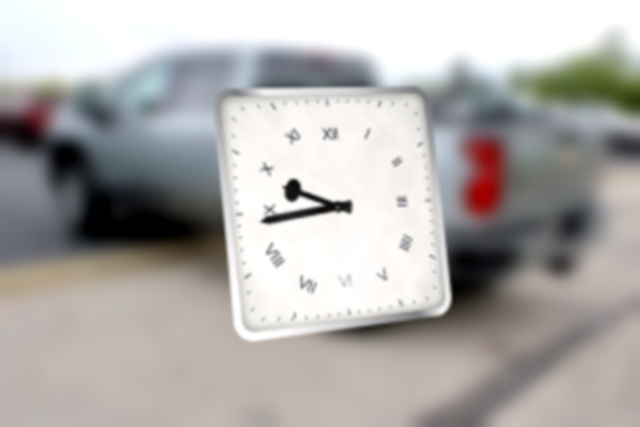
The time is 9,44
